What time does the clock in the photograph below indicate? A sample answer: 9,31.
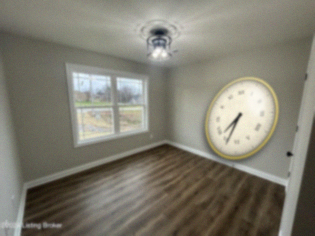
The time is 7,34
